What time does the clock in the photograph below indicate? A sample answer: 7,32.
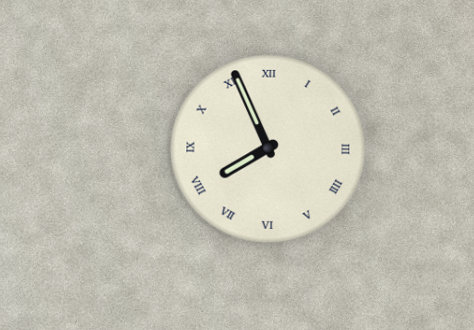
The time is 7,56
